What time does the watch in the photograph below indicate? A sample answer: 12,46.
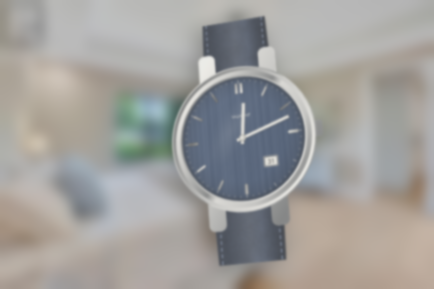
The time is 12,12
